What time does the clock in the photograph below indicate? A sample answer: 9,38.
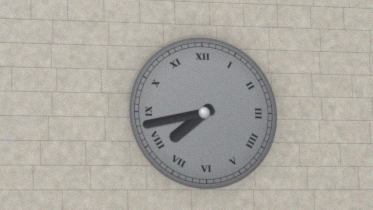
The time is 7,43
